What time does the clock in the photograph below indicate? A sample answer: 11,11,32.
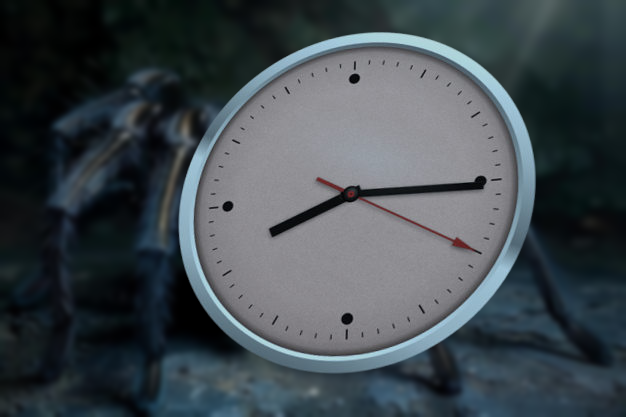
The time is 8,15,20
